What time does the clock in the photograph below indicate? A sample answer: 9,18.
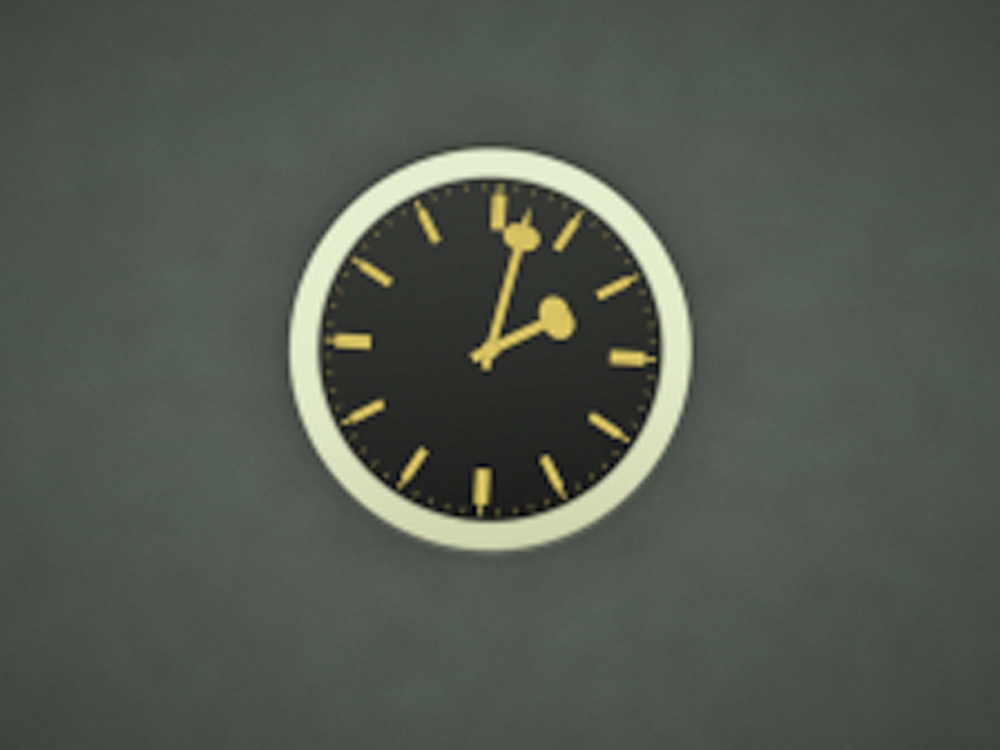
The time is 2,02
